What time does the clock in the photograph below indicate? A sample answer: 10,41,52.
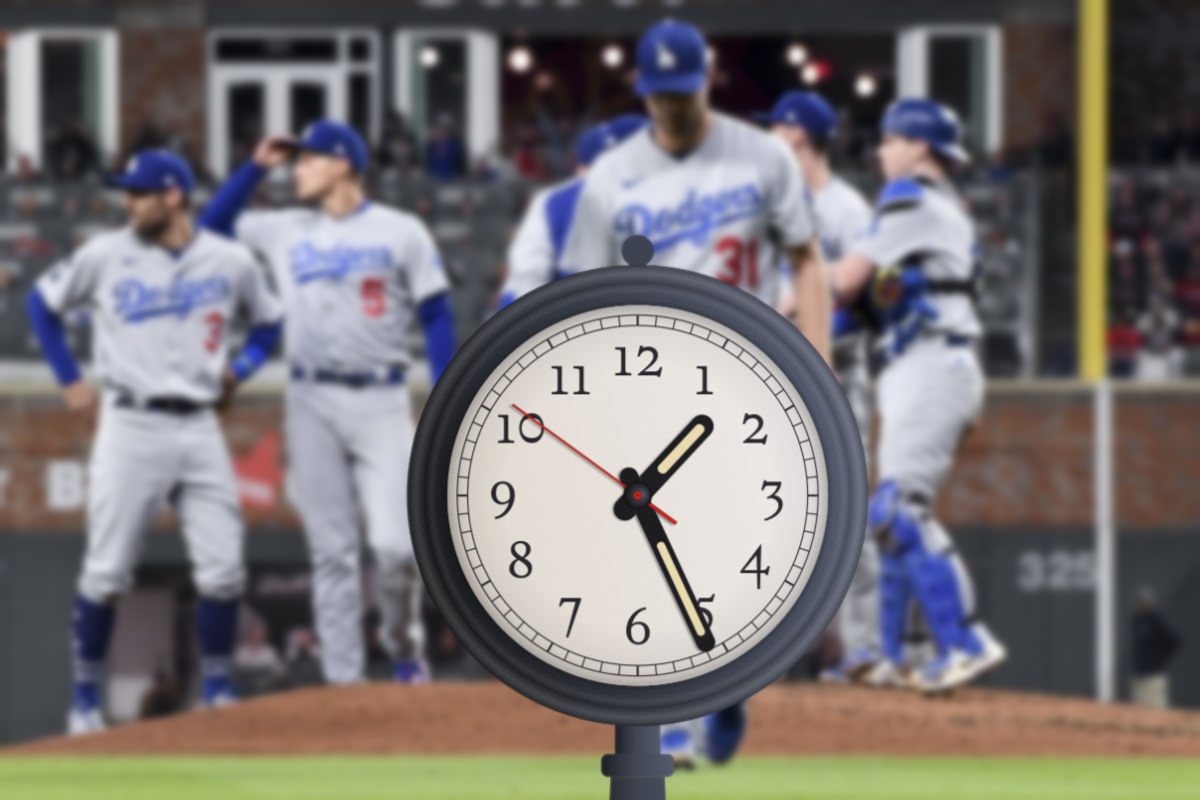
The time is 1,25,51
